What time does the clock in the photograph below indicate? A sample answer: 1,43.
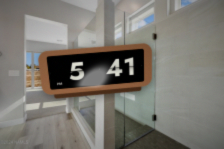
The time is 5,41
